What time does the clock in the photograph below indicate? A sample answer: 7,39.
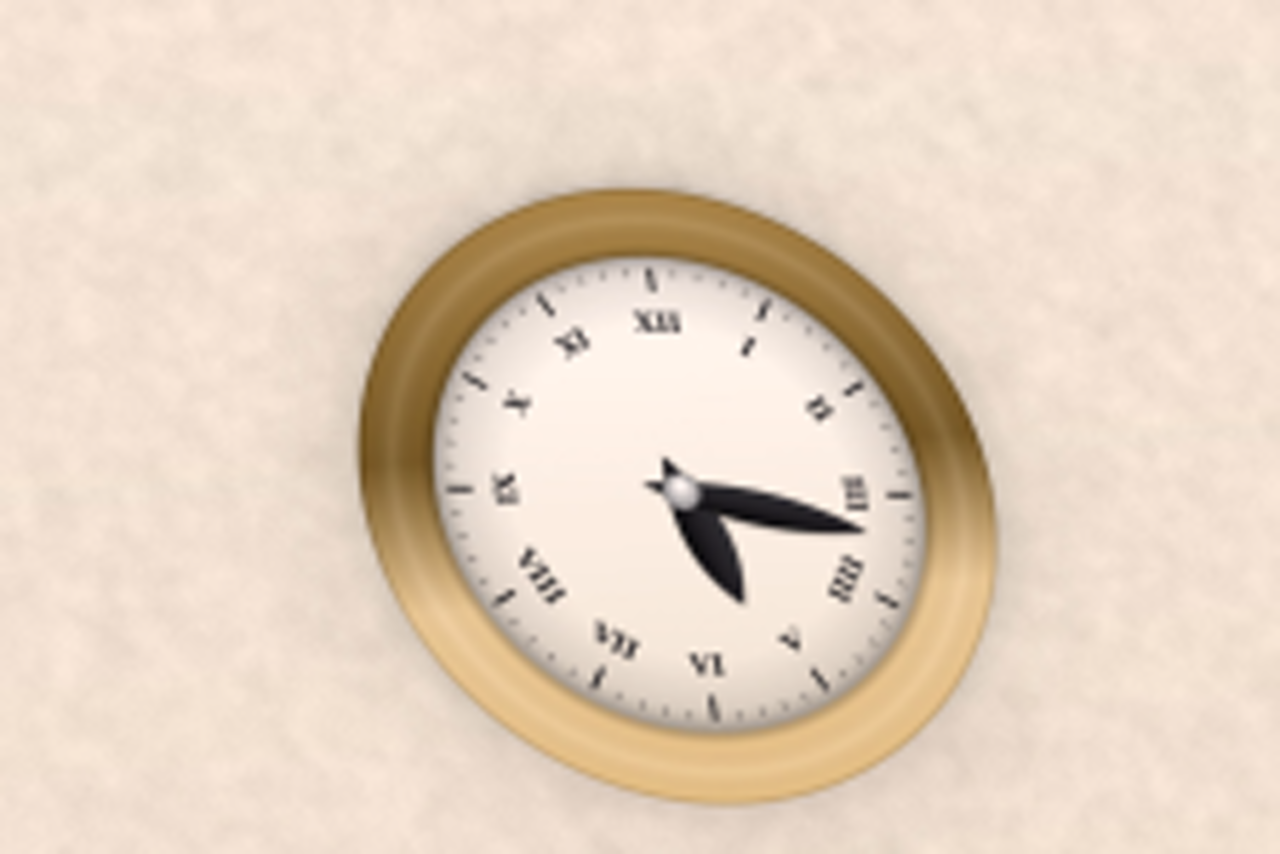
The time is 5,17
